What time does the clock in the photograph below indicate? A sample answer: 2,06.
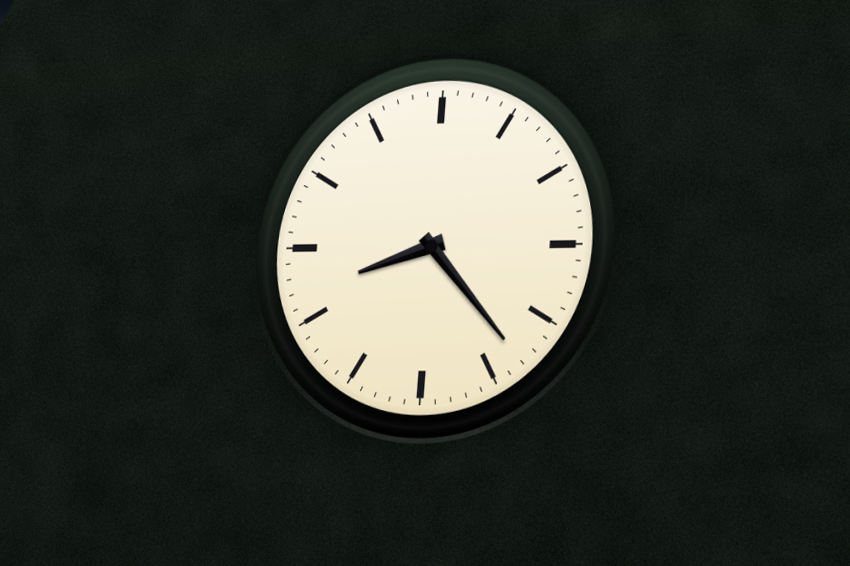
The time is 8,23
